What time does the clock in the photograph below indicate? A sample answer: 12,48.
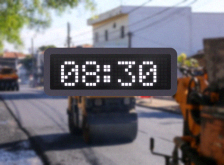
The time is 8,30
